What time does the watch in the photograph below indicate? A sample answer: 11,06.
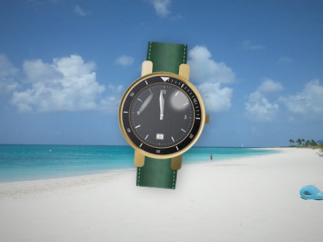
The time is 11,59
